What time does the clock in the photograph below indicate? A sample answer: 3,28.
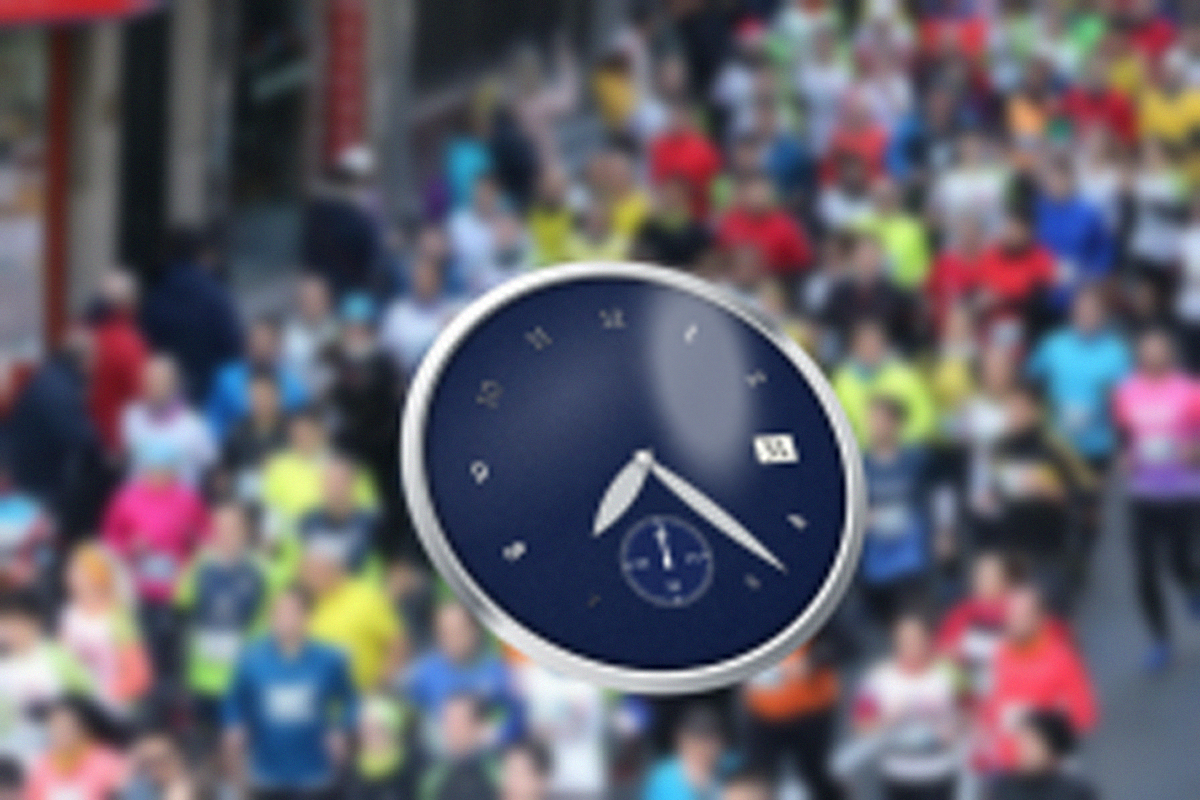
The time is 7,23
